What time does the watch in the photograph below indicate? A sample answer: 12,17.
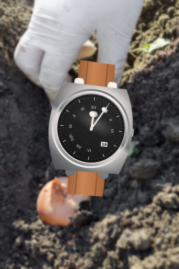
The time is 12,05
